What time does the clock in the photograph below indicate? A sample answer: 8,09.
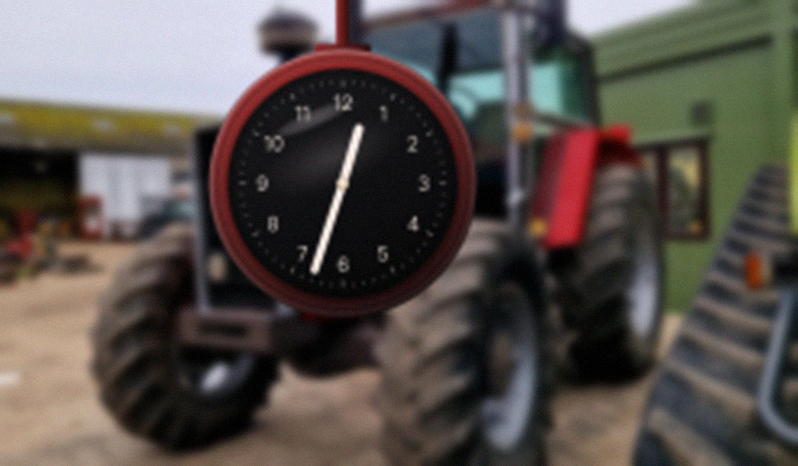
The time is 12,33
